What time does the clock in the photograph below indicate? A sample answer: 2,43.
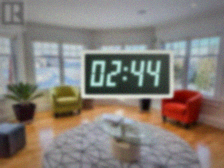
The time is 2,44
